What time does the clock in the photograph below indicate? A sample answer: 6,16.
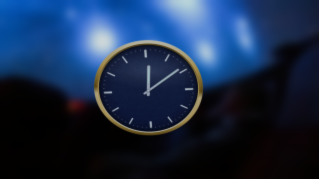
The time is 12,09
